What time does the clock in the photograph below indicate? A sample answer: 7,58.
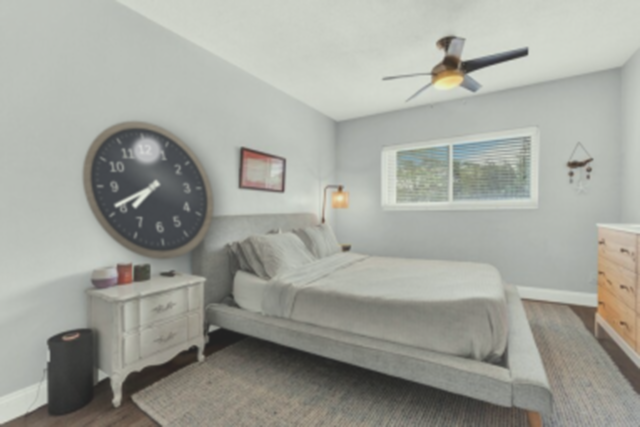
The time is 7,41
